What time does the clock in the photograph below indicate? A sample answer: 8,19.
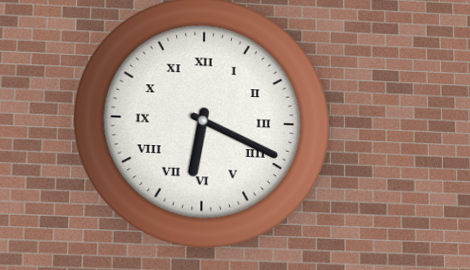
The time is 6,19
